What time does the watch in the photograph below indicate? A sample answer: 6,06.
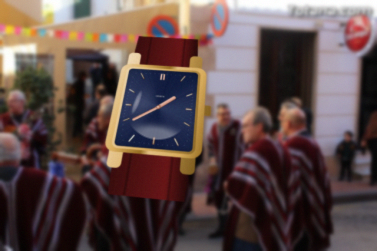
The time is 1,39
